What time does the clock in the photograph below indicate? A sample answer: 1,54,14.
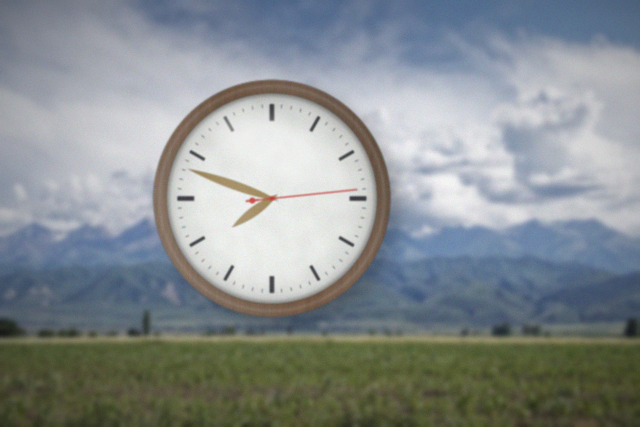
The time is 7,48,14
